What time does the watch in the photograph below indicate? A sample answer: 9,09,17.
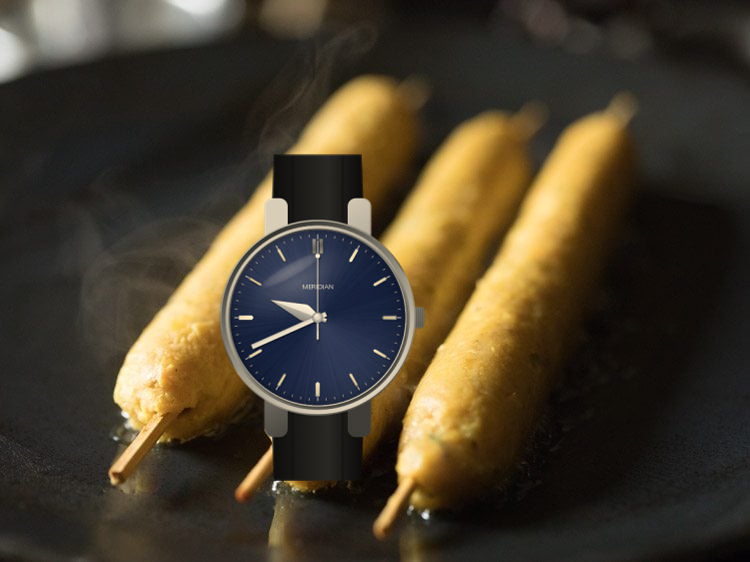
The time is 9,41,00
